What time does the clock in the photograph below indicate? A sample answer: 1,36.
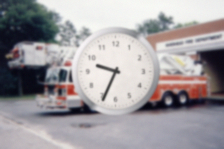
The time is 9,34
